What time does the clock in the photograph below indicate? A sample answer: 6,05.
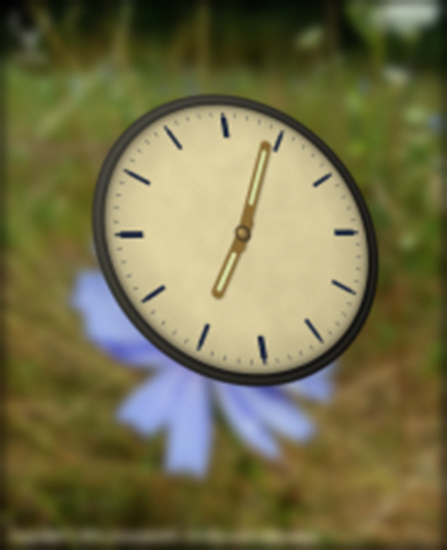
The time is 7,04
